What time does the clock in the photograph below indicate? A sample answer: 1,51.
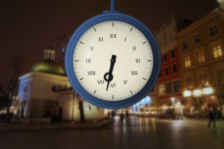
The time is 6,32
